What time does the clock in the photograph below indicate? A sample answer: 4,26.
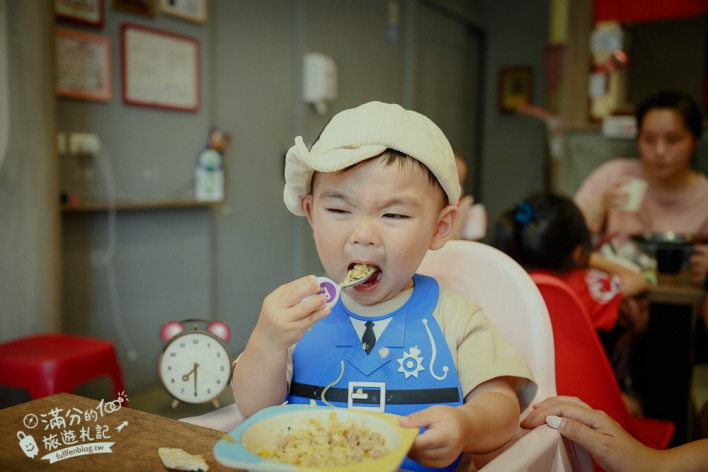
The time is 7,30
